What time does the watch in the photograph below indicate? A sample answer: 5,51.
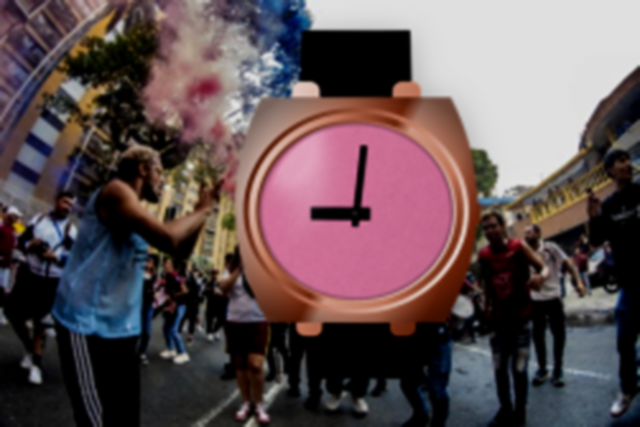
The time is 9,01
